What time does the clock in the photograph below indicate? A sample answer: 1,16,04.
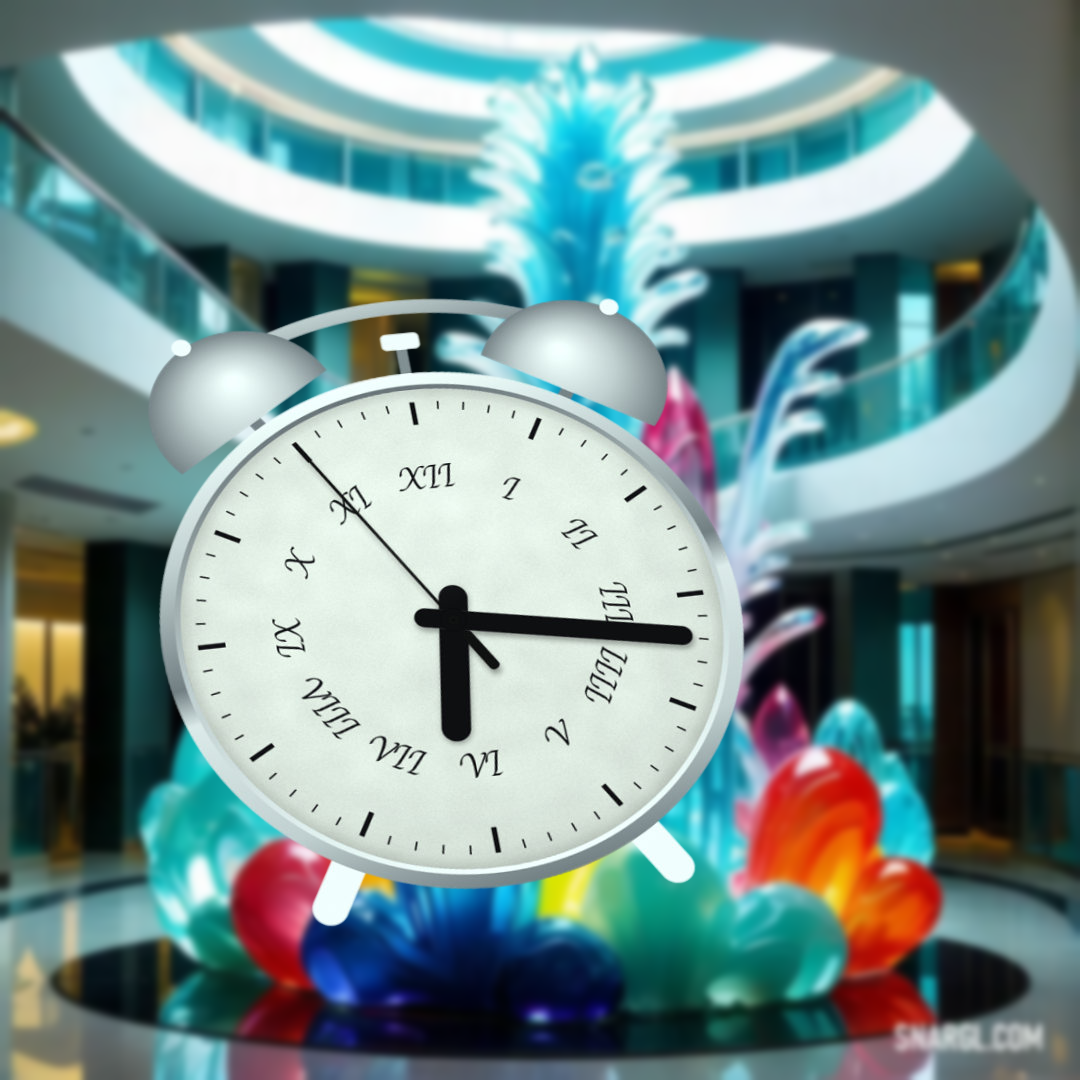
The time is 6,16,55
